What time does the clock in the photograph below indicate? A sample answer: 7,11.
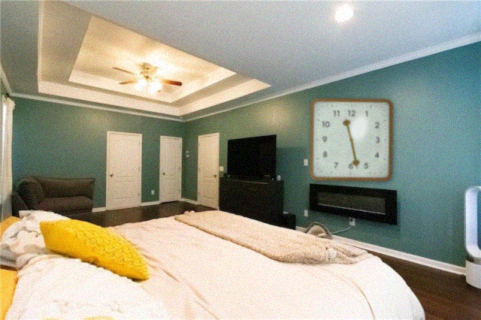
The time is 11,28
